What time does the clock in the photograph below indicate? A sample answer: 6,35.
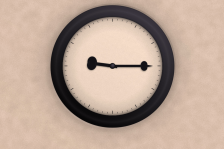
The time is 9,15
